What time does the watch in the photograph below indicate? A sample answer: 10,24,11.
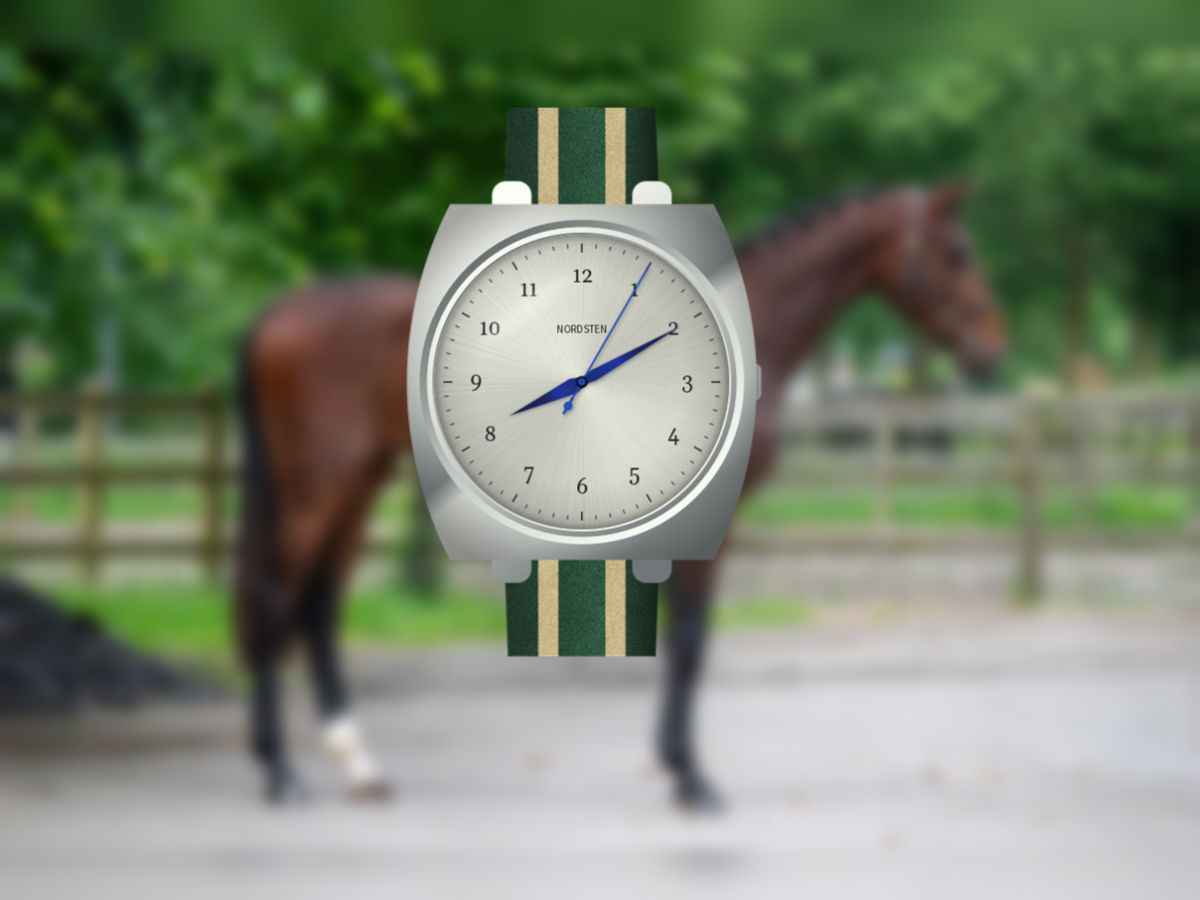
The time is 8,10,05
